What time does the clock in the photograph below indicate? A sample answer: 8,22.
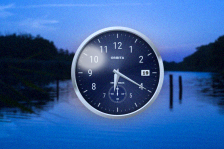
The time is 6,20
